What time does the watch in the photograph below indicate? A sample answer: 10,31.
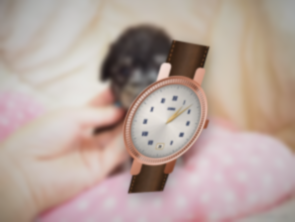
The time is 1,08
